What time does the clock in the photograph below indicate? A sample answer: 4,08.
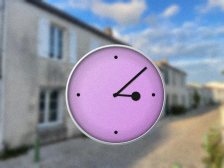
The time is 3,08
